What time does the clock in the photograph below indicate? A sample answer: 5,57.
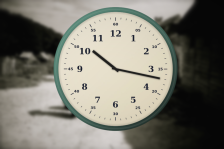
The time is 10,17
